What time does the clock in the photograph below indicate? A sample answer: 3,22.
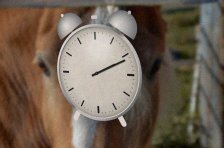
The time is 2,11
